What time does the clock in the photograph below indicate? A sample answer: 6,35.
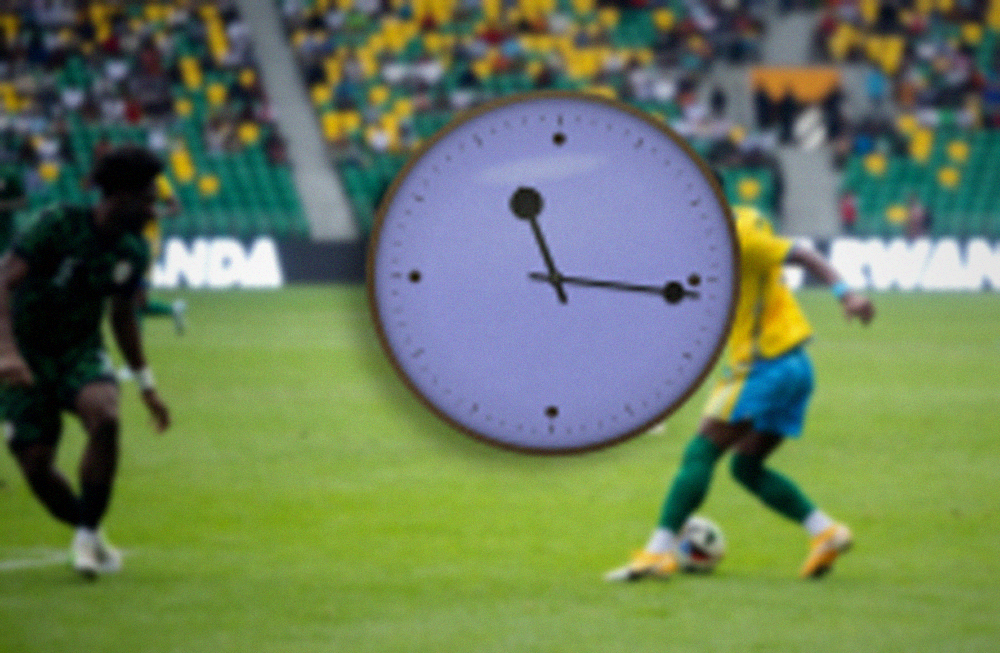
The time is 11,16
